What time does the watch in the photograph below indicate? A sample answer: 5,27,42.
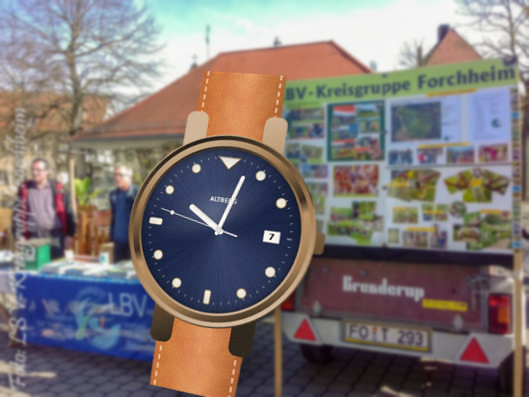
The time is 10,02,47
